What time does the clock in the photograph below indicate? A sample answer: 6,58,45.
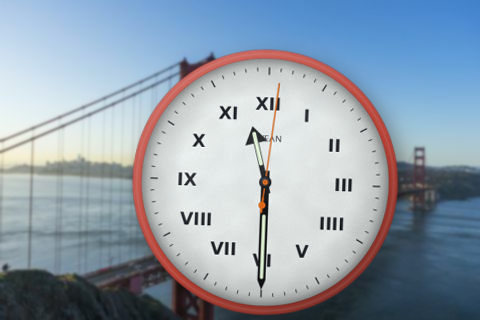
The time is 11,30,01
